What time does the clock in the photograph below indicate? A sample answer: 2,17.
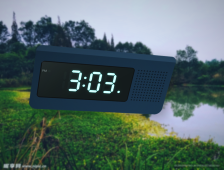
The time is 3,03
